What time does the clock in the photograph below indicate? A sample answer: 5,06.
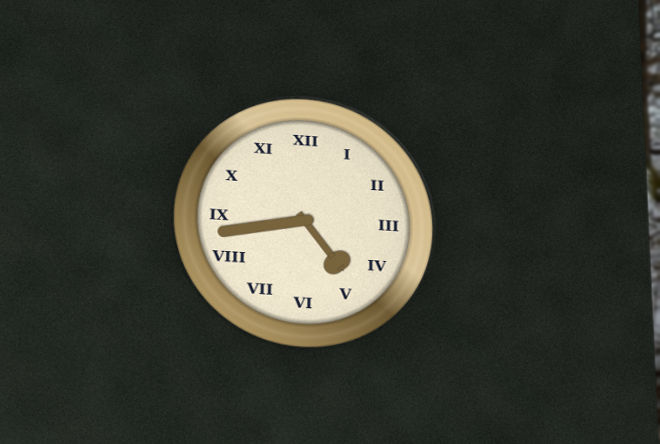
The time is 4,43
